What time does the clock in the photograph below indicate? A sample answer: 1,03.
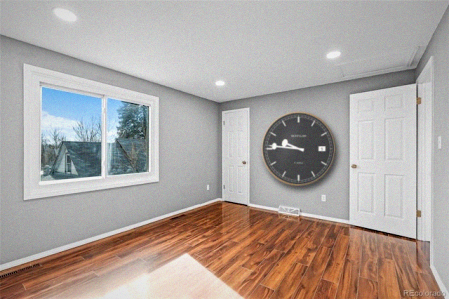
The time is 9,46
